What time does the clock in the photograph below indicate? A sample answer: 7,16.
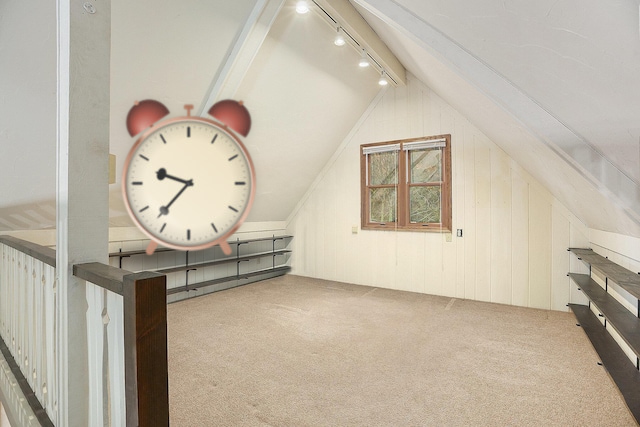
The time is 9,37
